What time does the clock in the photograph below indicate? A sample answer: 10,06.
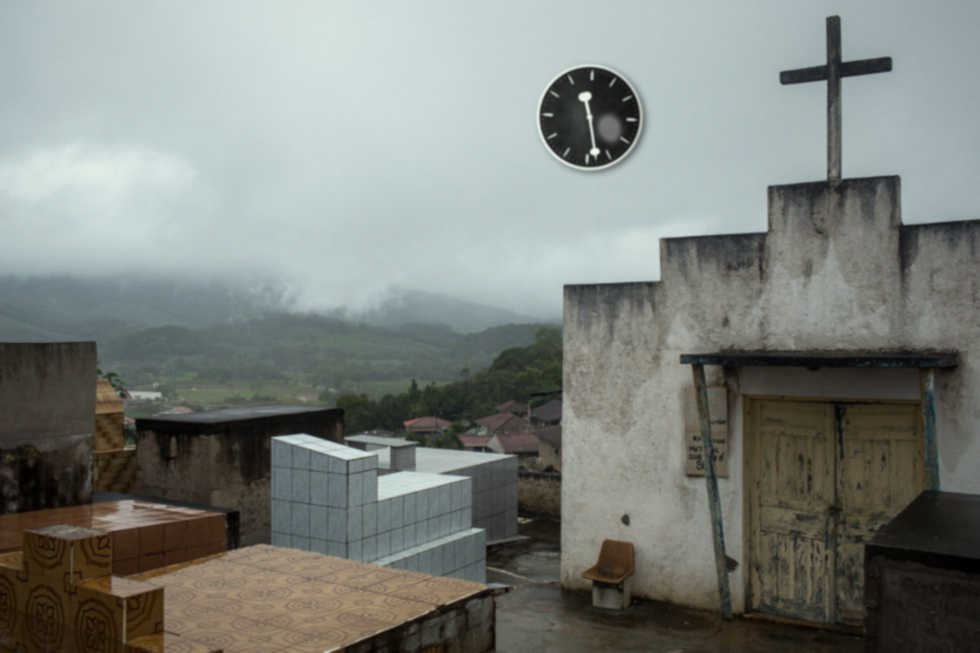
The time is 11,28
